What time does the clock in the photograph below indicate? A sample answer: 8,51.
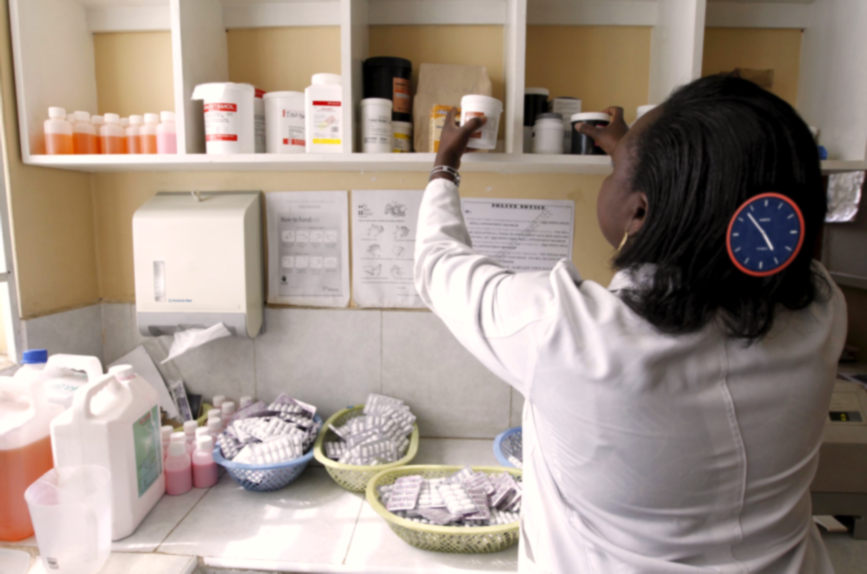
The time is 4,53
